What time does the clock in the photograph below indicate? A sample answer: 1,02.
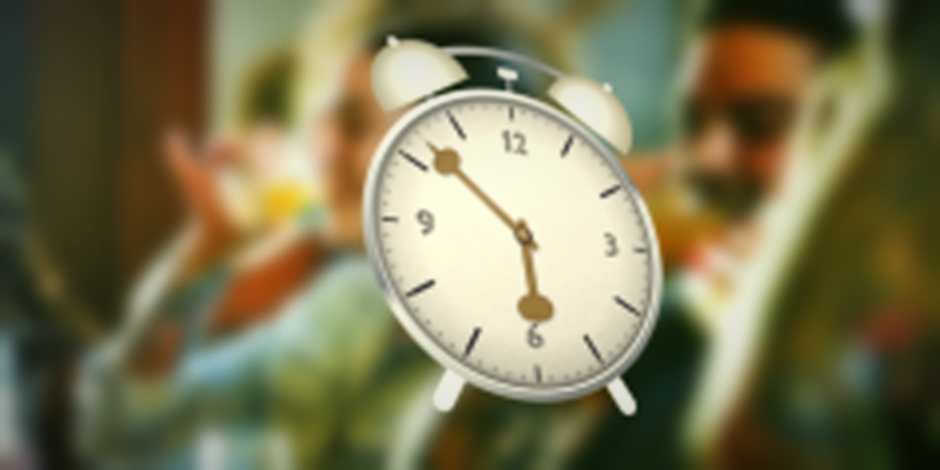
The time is 5,52
